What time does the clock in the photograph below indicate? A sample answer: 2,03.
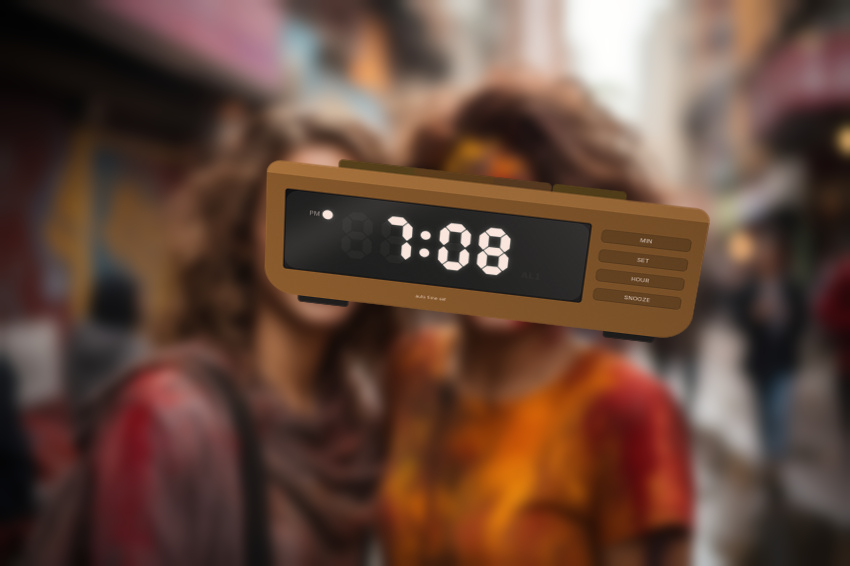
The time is 7,08
